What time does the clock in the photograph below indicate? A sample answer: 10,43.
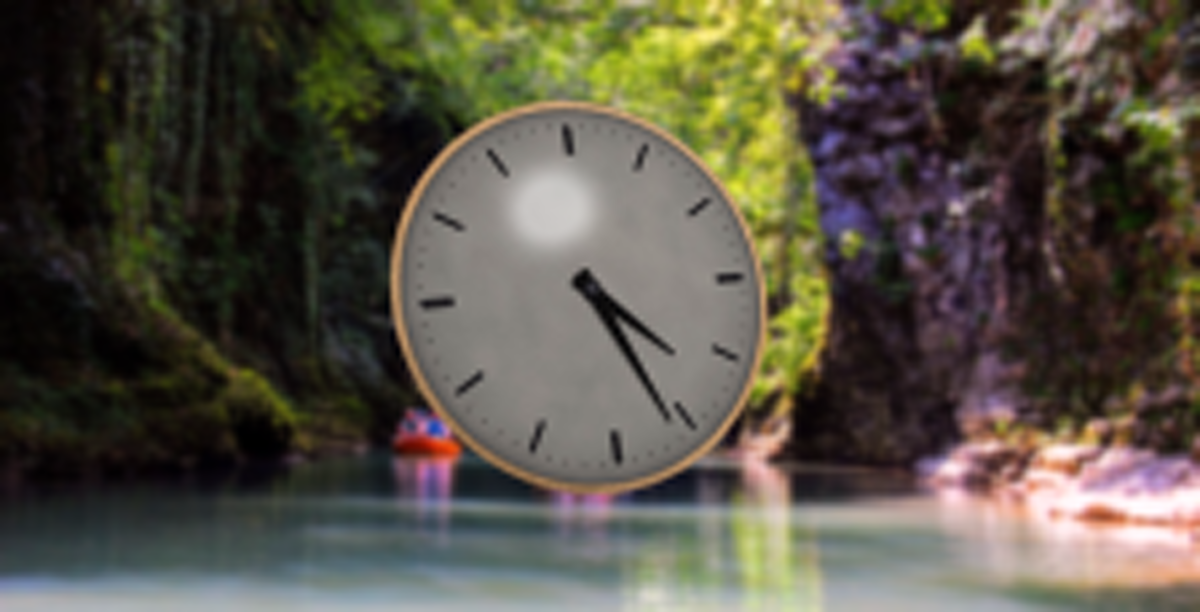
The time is 4,26
